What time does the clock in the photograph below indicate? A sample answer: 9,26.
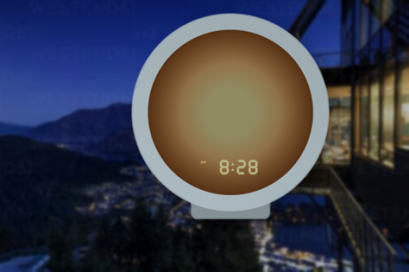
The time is 8,28
